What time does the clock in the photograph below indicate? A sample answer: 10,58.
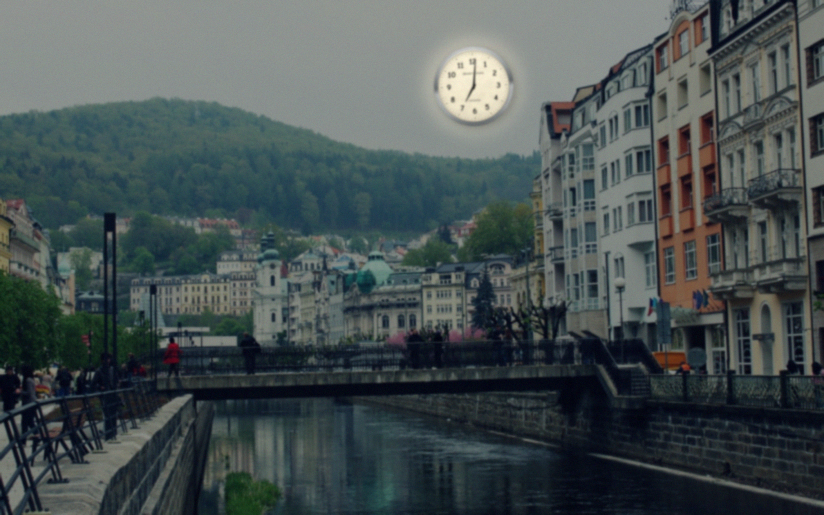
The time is 7,01
